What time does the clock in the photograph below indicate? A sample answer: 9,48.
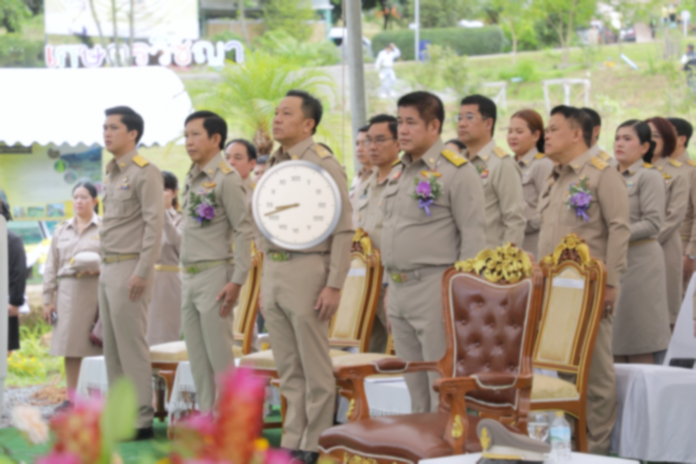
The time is 8,42
